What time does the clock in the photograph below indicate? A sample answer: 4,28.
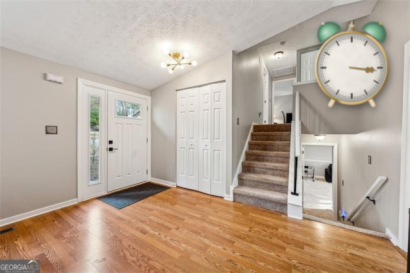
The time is 3,16
